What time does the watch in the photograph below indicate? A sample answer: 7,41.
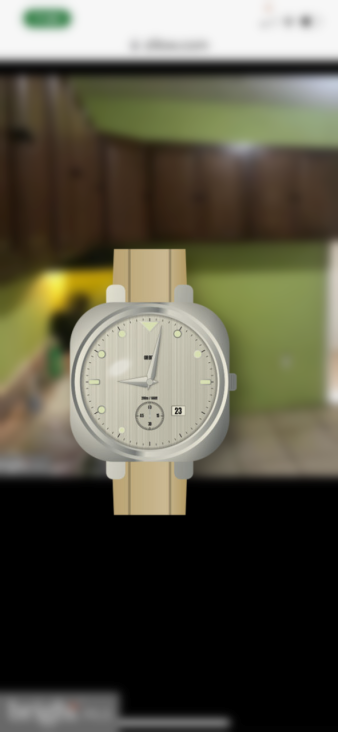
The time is 9,02
